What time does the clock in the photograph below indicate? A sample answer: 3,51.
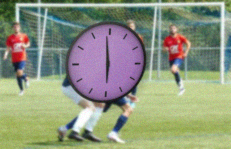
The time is 5,59
